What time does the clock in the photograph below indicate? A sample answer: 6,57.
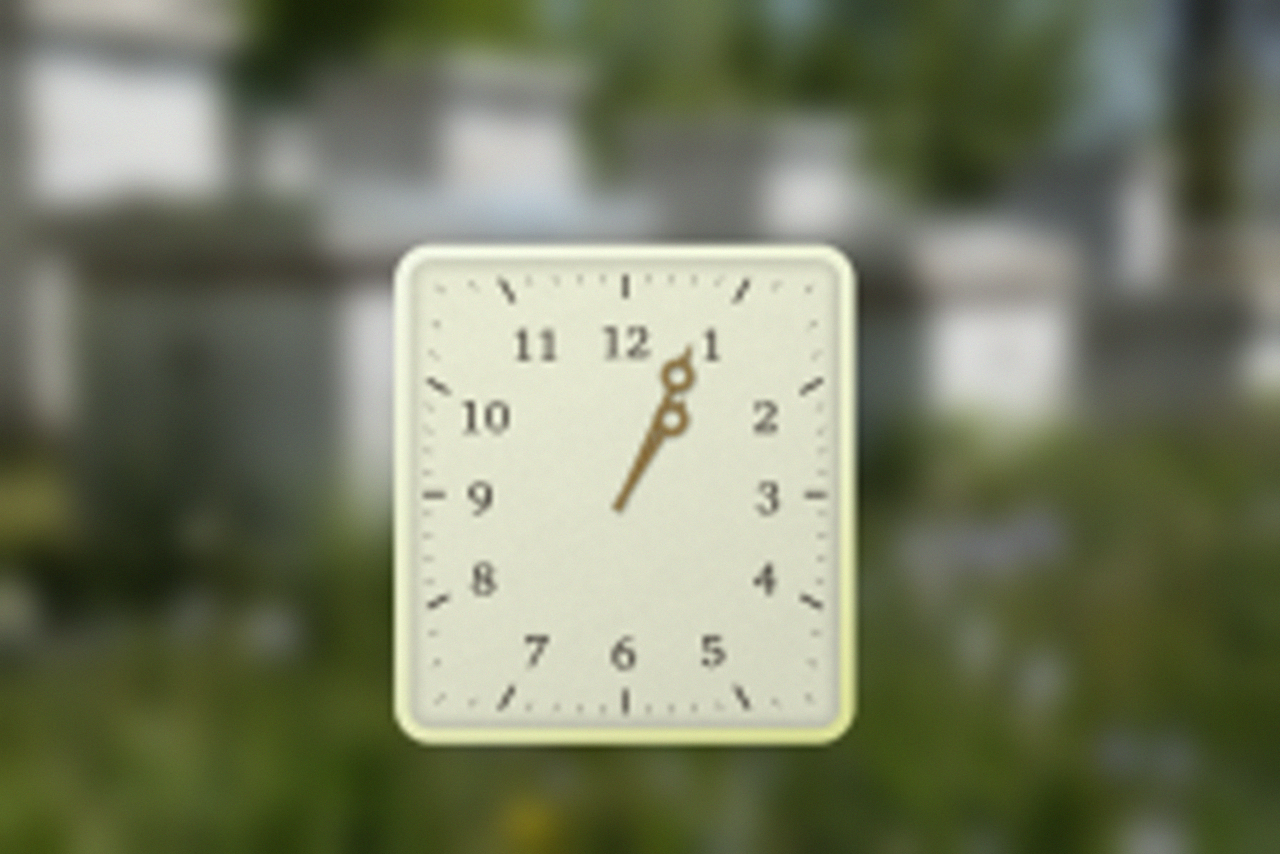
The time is 1,04
